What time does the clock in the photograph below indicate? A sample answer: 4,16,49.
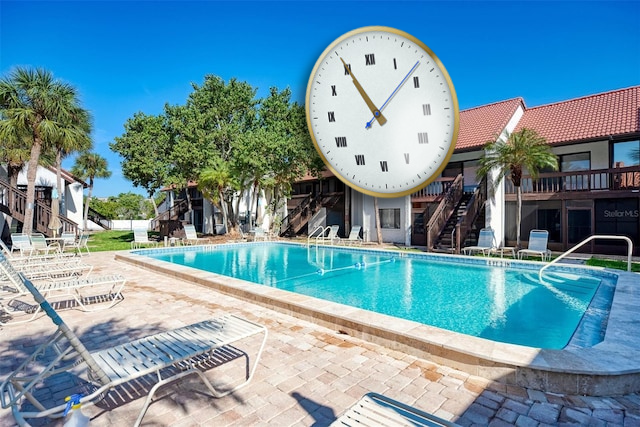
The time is 10,55,08
